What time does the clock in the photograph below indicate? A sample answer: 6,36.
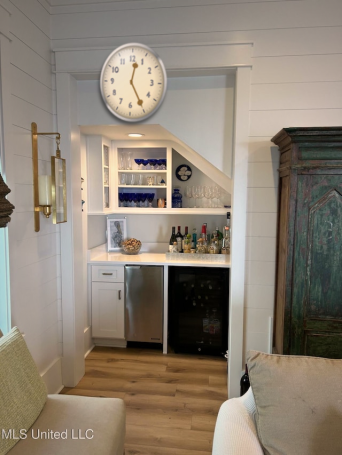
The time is 12,25
